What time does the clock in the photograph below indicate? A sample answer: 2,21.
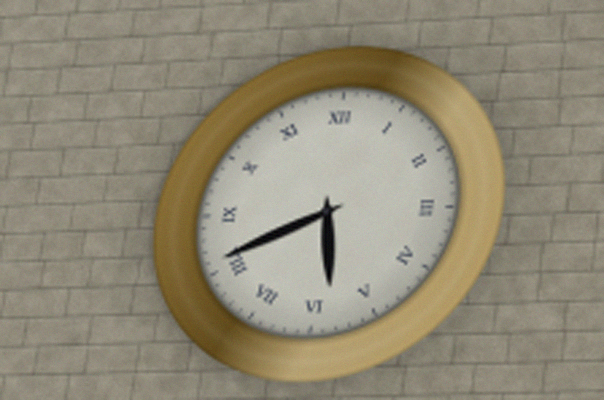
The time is 5,41
